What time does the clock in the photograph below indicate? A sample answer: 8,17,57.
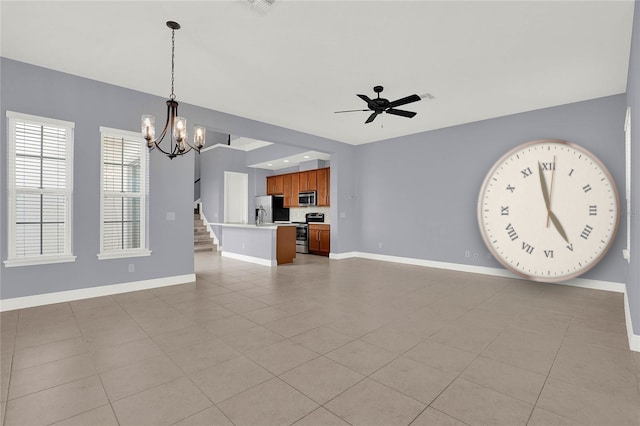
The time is 4,58,01
